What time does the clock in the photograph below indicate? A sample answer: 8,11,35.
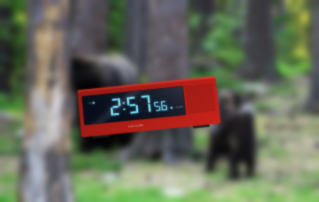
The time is 2,57,56
